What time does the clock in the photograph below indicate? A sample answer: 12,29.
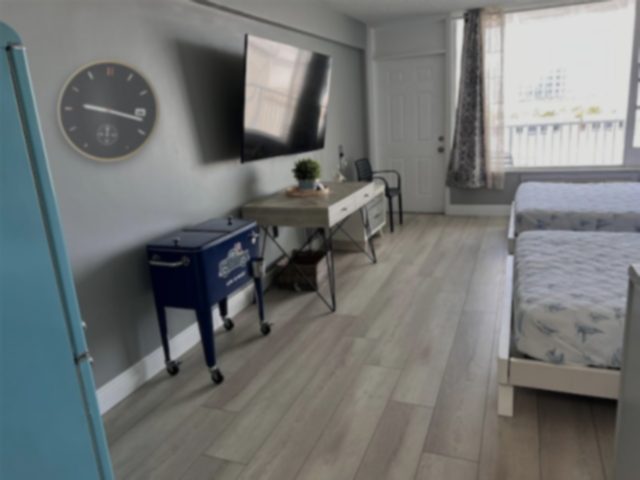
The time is 9,17
